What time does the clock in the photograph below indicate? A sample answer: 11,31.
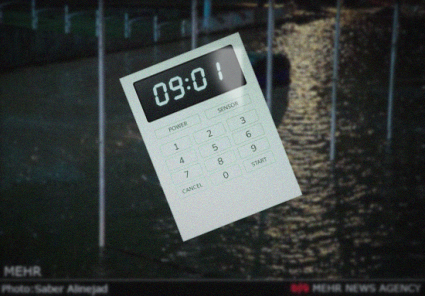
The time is 9,01
